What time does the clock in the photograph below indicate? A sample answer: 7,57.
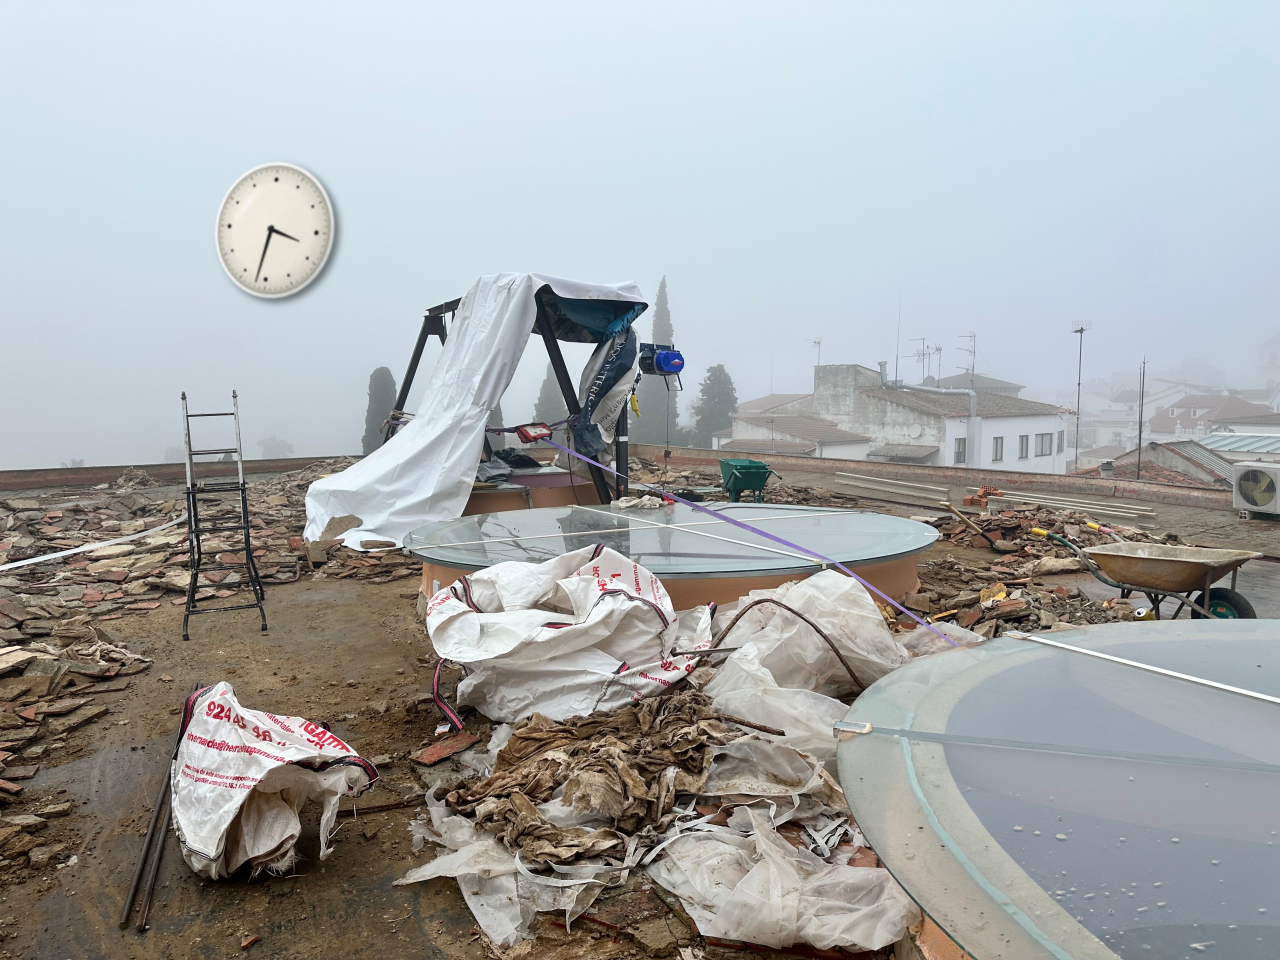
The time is 3,32
